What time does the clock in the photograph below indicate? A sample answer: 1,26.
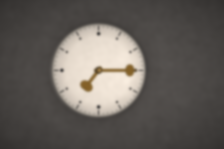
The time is 7,15
